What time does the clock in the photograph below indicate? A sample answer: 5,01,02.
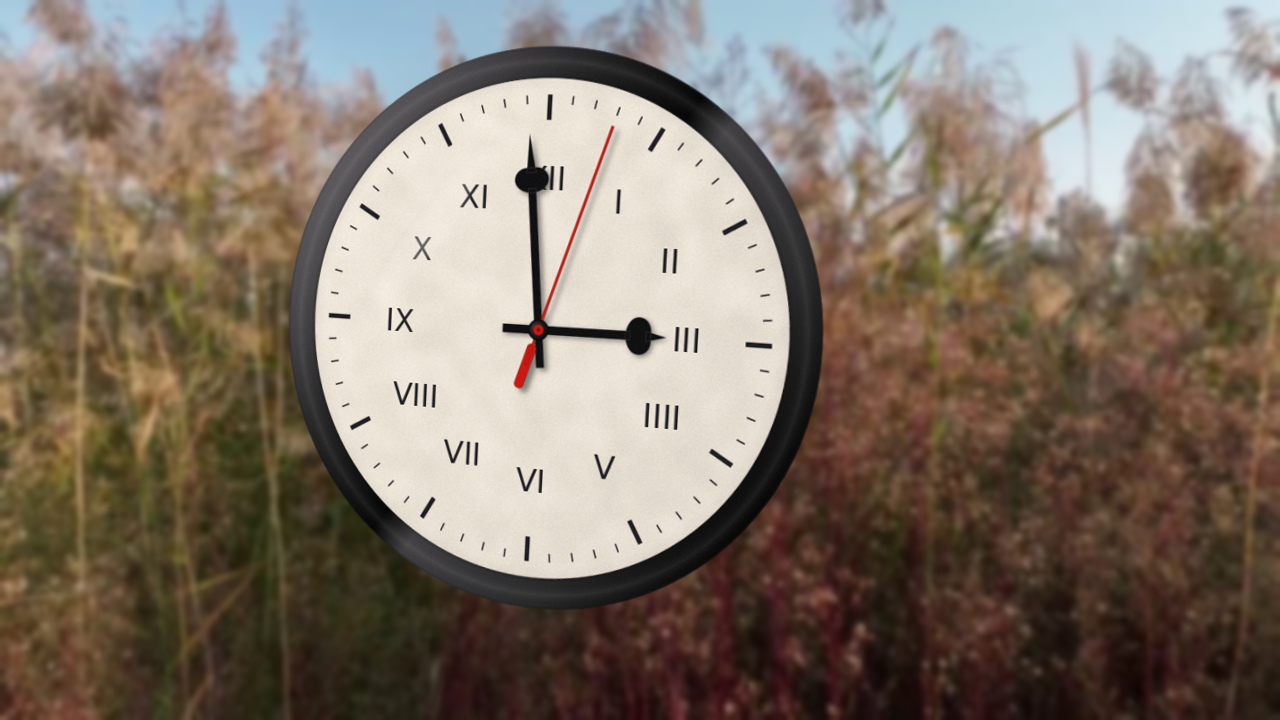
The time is 2,59,03
